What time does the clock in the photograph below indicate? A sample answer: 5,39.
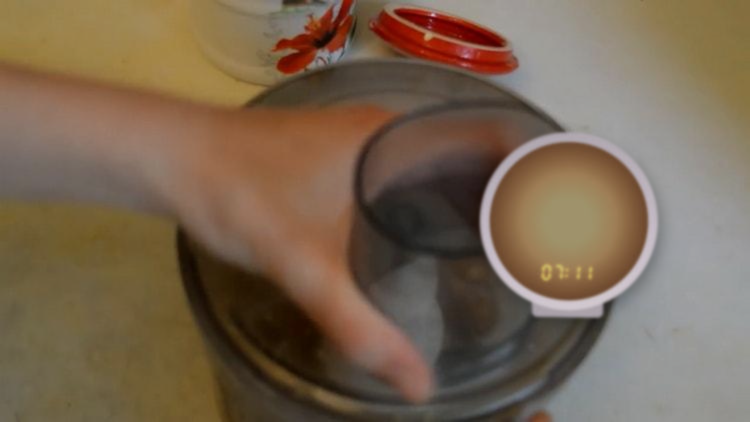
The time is 7,11
